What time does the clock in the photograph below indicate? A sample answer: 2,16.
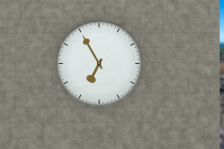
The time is 6,55
